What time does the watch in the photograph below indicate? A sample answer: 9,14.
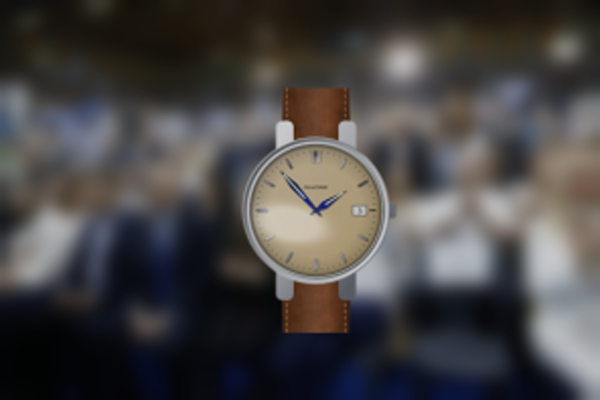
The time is 1,53
